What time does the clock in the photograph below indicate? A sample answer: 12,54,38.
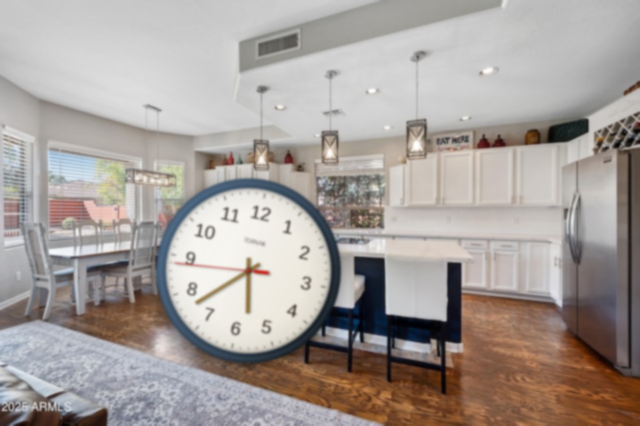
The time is 5,37,44
